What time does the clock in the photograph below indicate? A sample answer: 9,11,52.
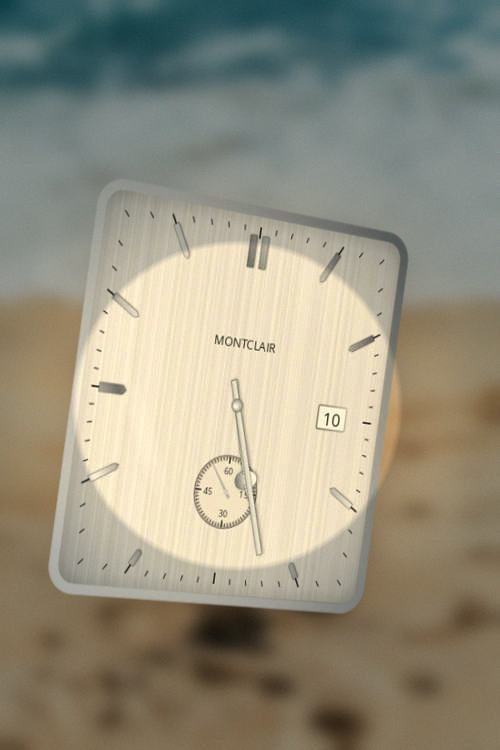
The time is 5,26,54
